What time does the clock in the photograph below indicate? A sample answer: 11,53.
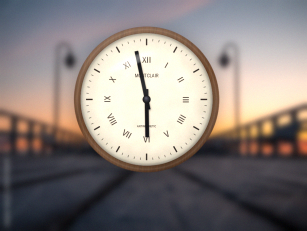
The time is 5,58
